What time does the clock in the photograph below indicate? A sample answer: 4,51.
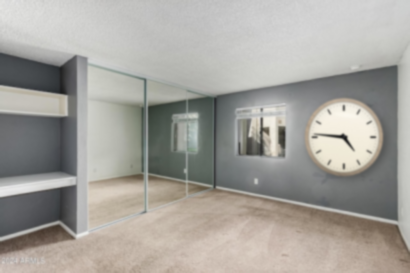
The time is 4,46
